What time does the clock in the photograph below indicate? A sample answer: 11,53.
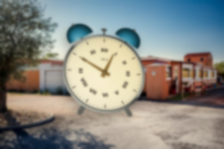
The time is 12,50
